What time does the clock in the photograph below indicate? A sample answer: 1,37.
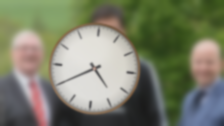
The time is 4,40
